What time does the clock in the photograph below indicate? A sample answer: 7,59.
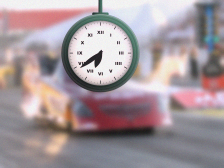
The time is 6,39
